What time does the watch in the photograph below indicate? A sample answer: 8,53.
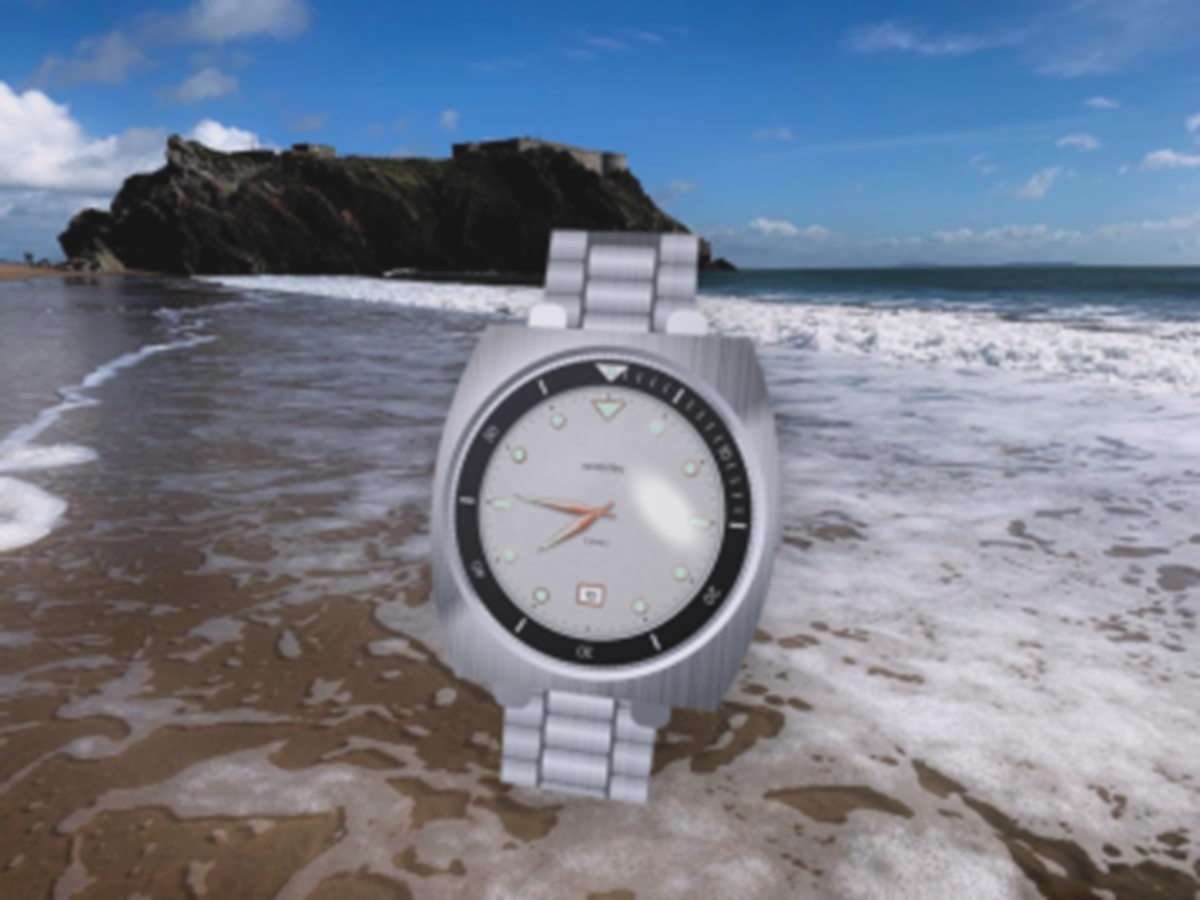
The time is 7,46
